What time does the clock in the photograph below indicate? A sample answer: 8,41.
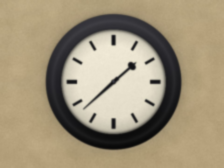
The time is 1,38
